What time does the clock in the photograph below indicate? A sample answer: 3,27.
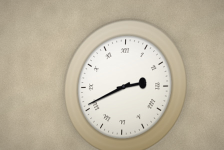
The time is 2,41
